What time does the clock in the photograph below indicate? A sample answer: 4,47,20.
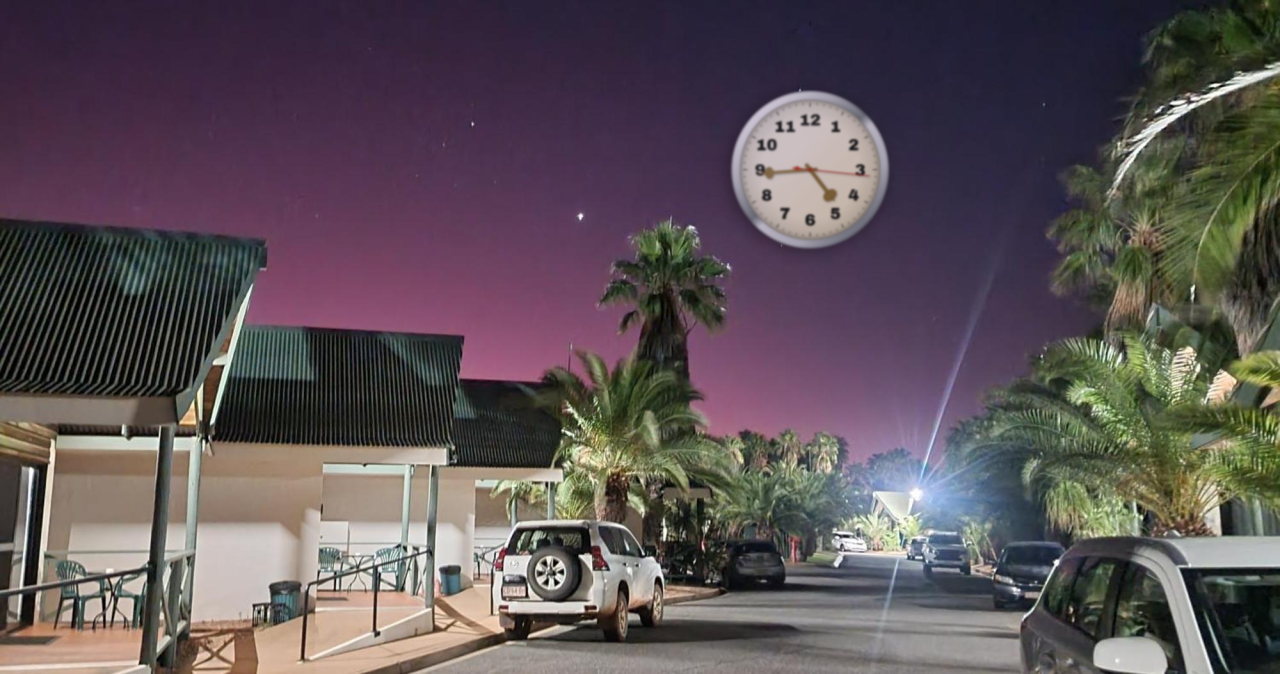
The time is 4,44,16
